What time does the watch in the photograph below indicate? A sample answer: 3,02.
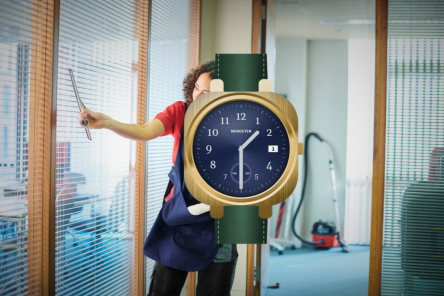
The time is 1,30
